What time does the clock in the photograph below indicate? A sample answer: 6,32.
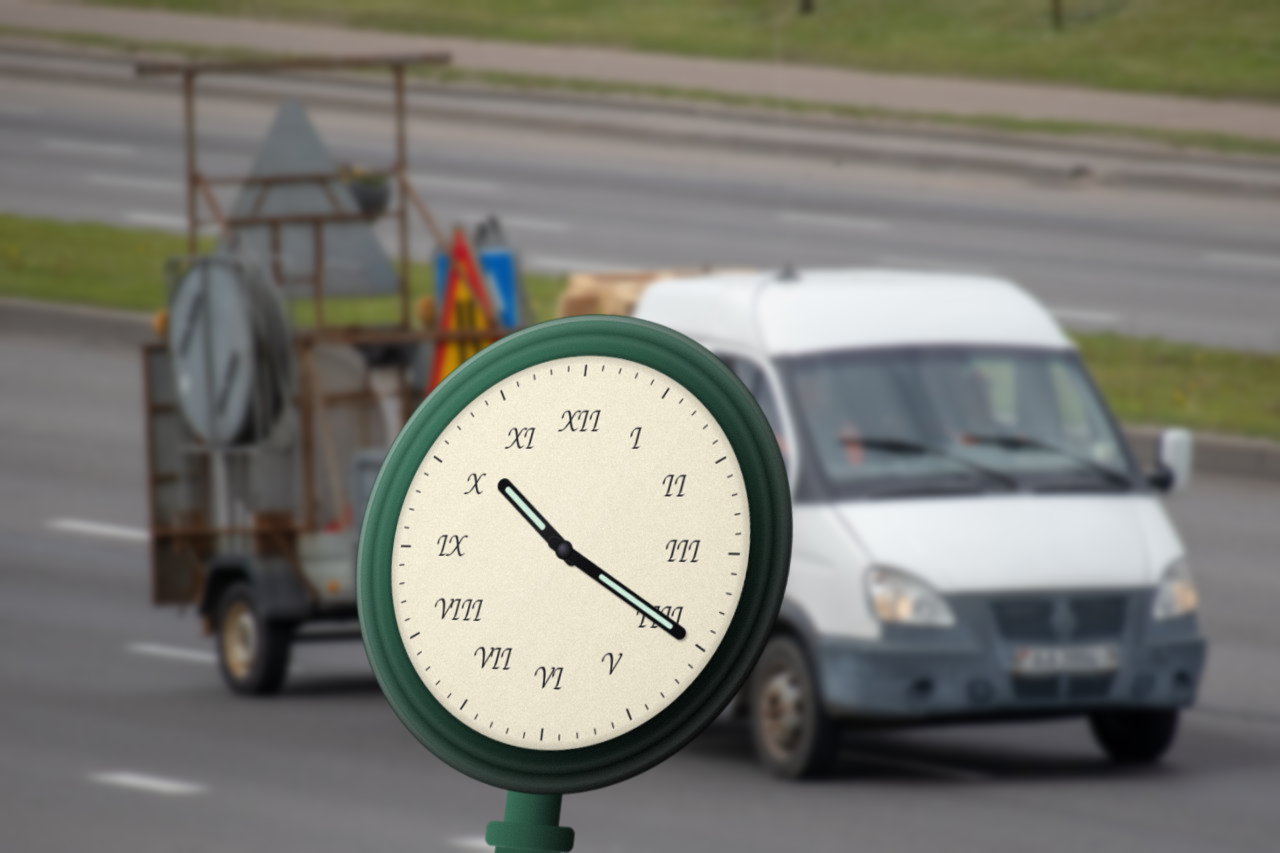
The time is 10,20
